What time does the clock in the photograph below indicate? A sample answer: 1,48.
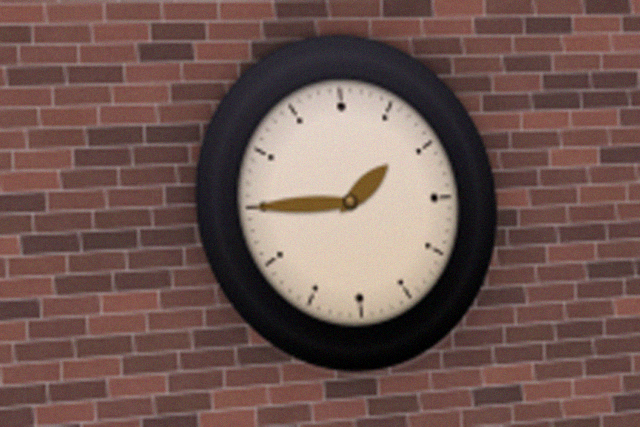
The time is 1,45
